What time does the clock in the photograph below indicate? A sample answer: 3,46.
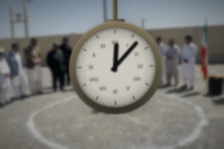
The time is 12,07
